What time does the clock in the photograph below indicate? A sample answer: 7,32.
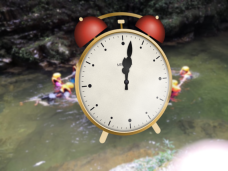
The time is 12,02
